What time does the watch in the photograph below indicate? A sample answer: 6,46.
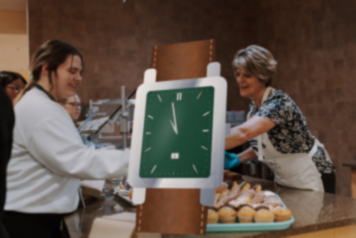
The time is 10,58
